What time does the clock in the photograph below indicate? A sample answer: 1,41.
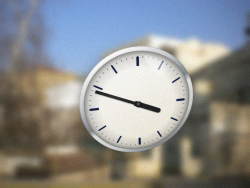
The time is 3,49
